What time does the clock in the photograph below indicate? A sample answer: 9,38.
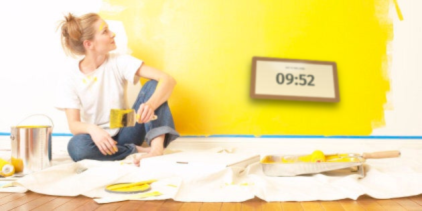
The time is 9,52
